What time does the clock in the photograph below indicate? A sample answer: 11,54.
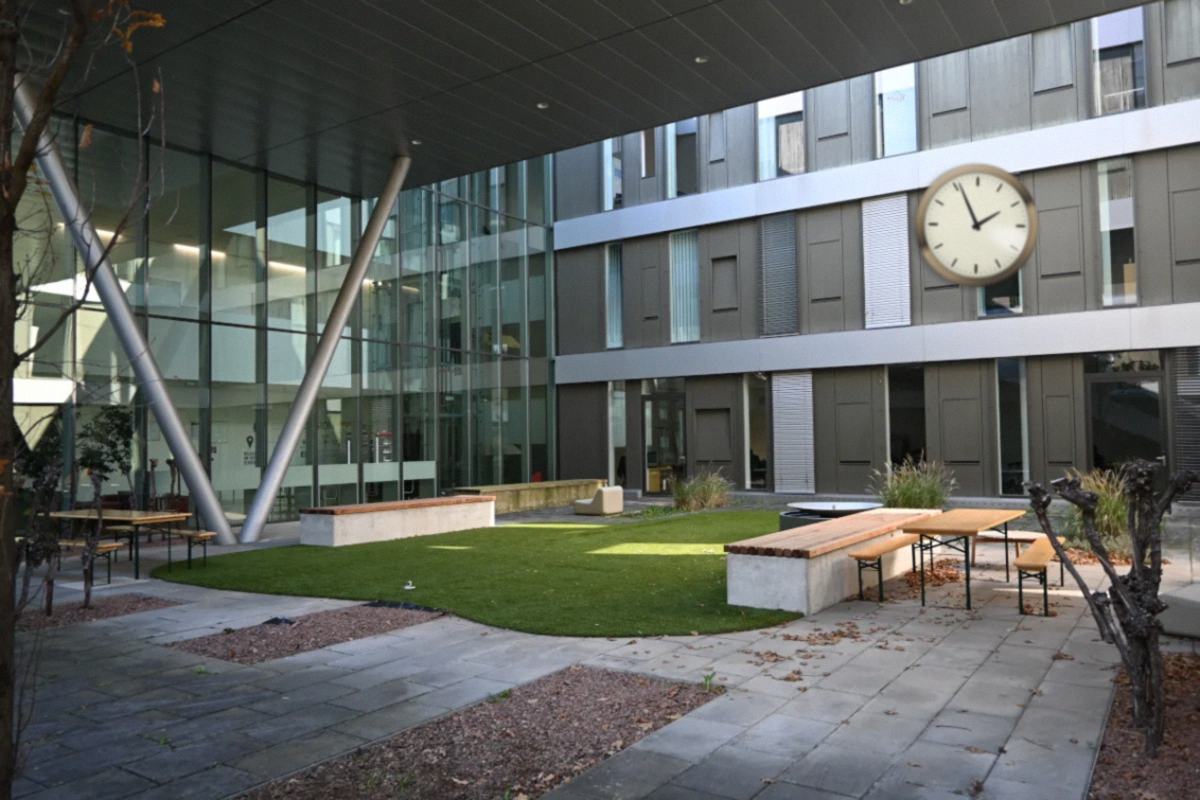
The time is 1,56
